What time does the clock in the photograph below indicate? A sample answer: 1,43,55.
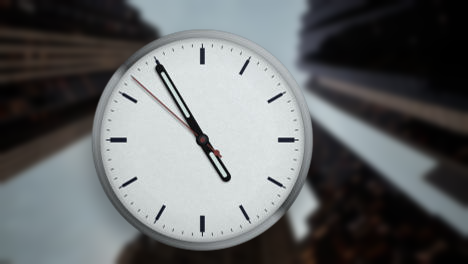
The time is 4,54,52
